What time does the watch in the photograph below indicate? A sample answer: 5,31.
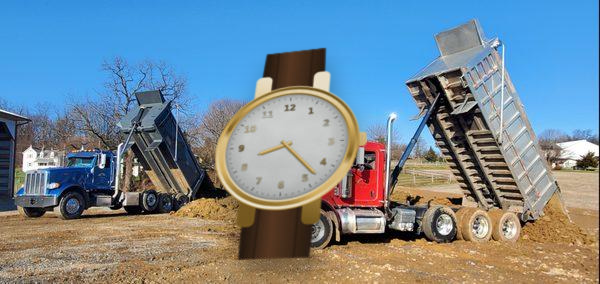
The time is 8,23
